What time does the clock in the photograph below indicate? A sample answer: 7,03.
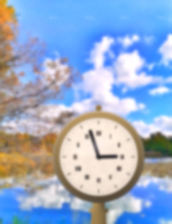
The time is 2,57
